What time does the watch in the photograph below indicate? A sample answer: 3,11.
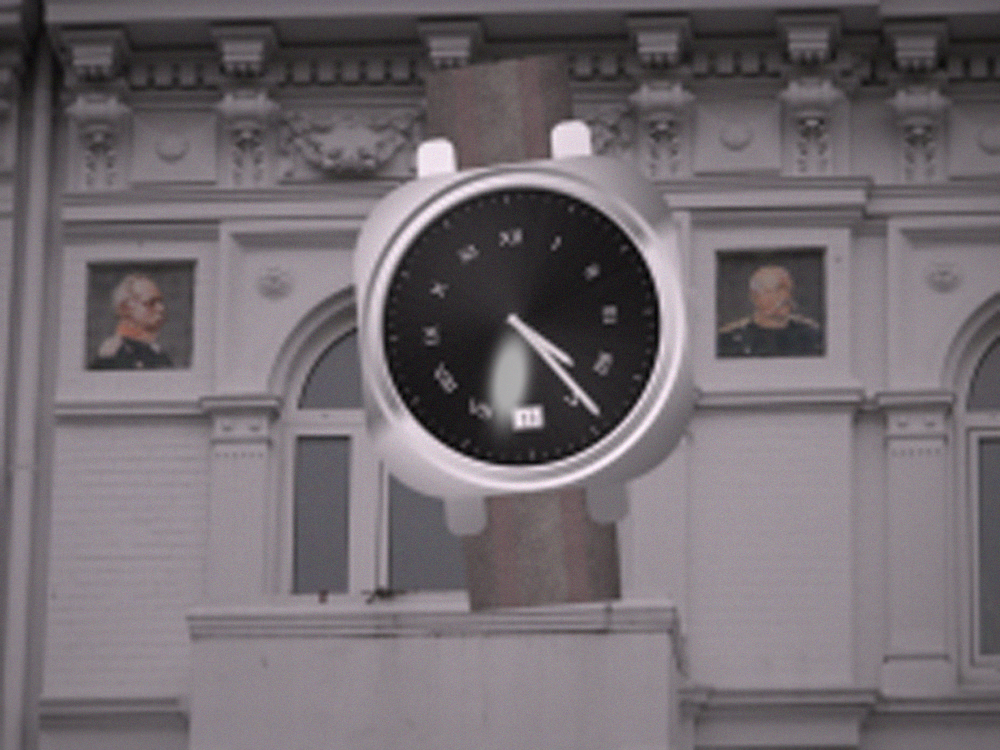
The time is 4,24
